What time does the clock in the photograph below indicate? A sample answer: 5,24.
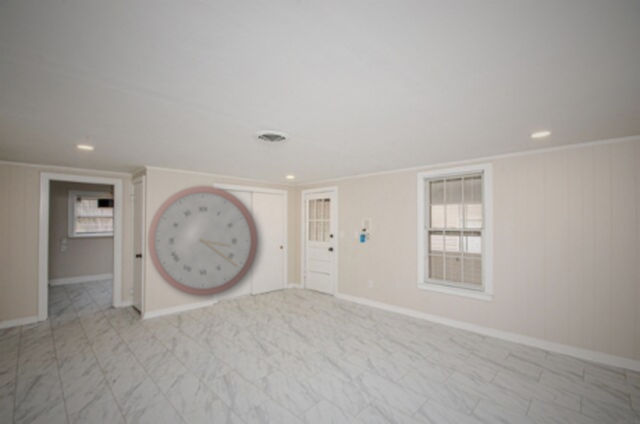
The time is 3,21
